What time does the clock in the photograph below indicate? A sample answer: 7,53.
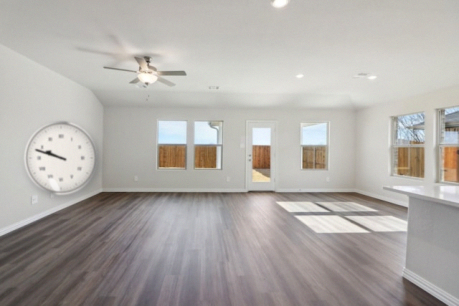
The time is 9,48
